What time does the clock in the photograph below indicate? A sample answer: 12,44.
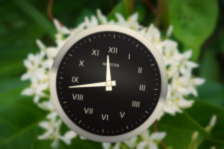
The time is 11,43
